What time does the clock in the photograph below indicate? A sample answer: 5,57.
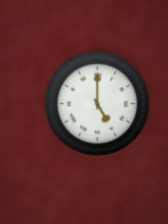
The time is 5,00
